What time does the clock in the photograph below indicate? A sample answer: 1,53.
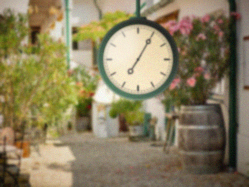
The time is 7,05
